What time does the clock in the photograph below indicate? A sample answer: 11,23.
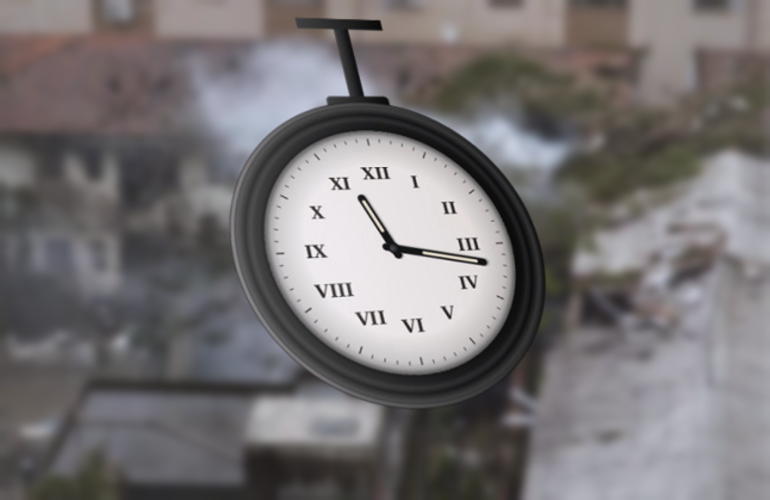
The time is 11,17
